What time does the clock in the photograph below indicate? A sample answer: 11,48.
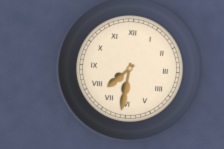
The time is 7,31
